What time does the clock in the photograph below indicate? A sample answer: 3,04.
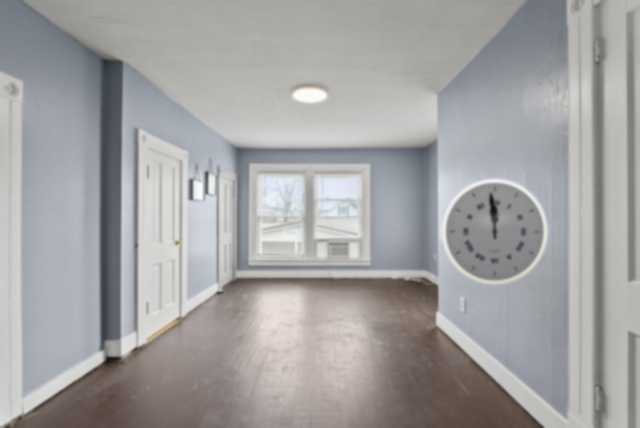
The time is 11,59
